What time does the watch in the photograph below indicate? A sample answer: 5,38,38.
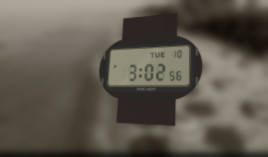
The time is 3,02,56
